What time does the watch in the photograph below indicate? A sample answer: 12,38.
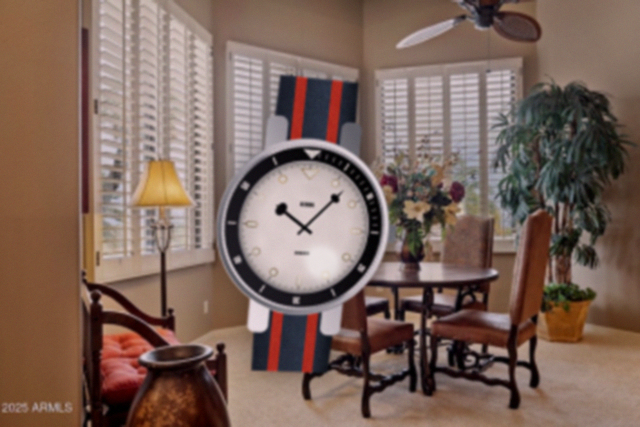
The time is 10,07
